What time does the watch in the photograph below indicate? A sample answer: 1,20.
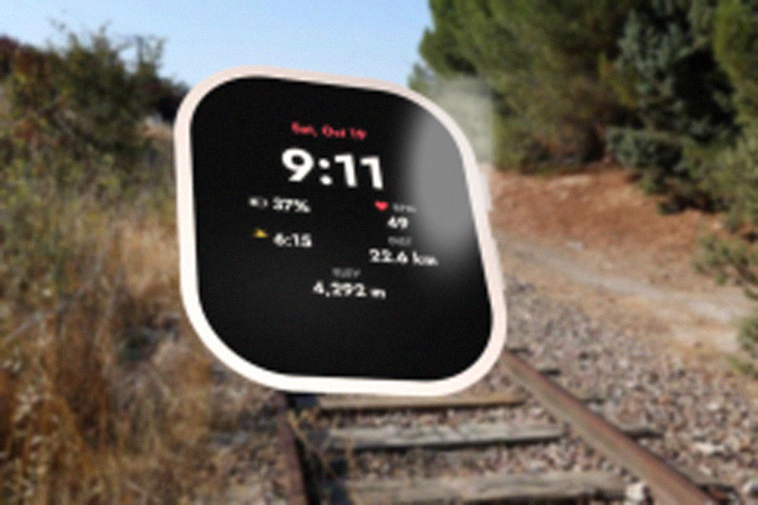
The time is 9,11
